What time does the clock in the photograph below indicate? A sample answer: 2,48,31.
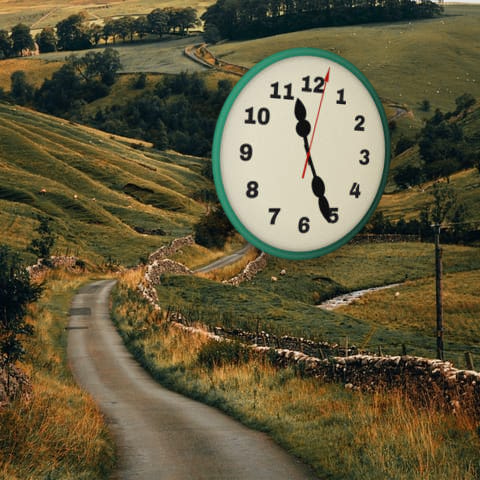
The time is 11,26,02
